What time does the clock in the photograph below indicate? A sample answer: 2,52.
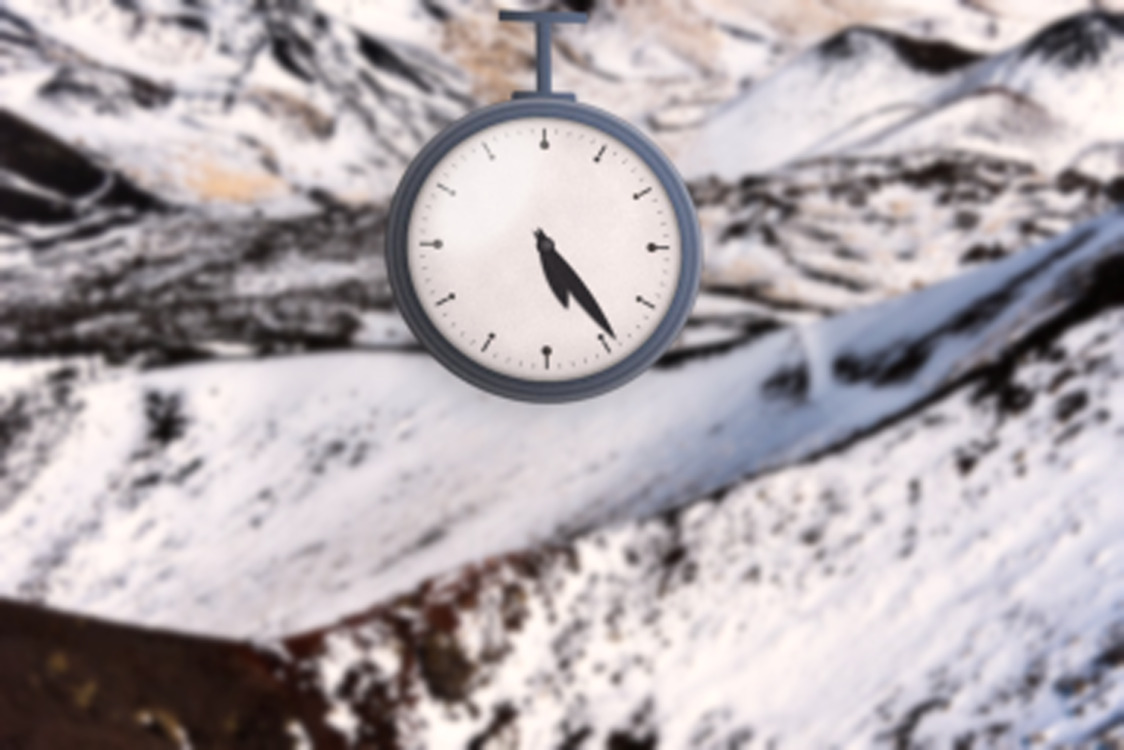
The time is 5,24
